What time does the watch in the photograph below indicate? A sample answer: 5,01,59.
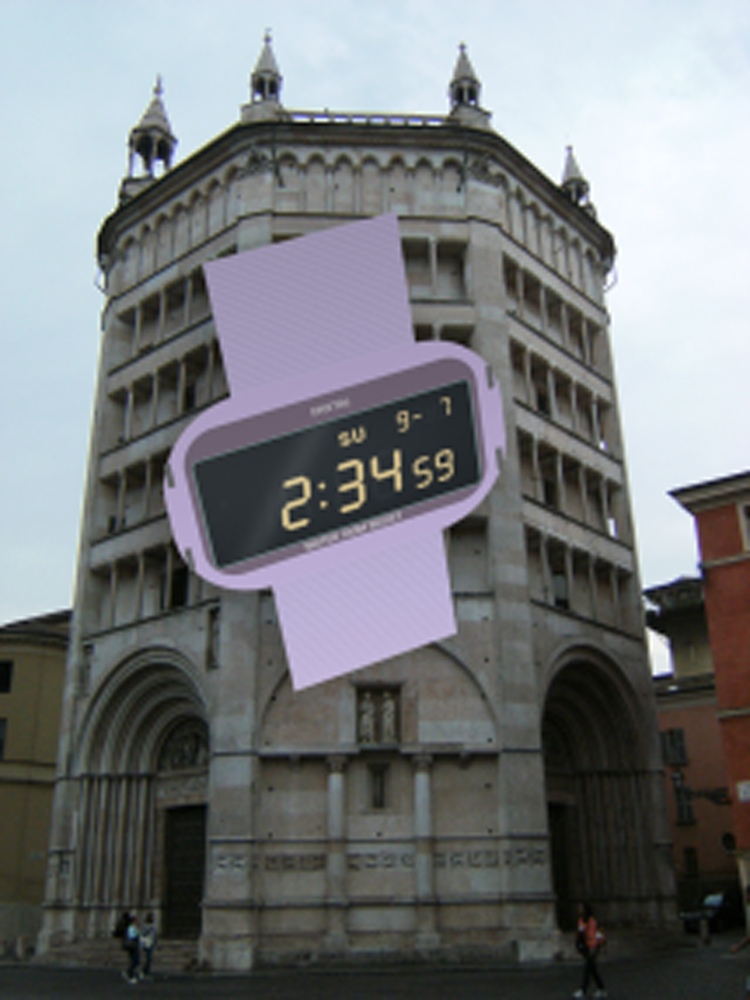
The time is 2,34,59
